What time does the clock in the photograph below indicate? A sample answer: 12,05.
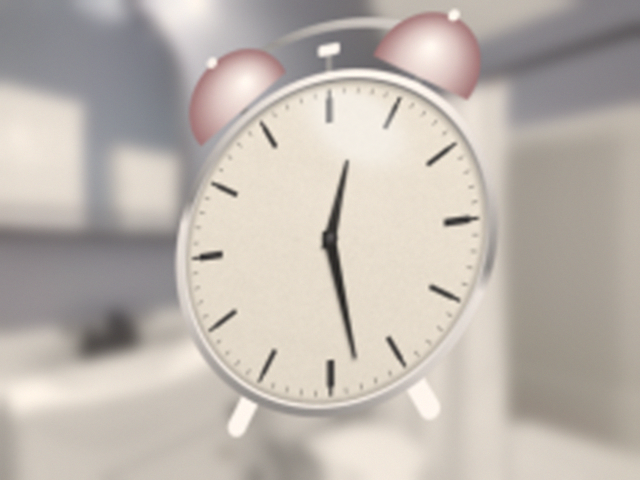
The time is 12,28
